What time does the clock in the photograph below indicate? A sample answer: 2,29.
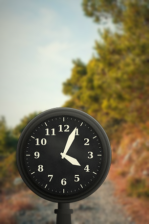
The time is 4,04
